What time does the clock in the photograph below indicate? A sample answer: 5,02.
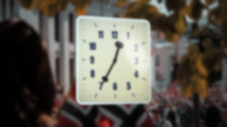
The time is 12,35
